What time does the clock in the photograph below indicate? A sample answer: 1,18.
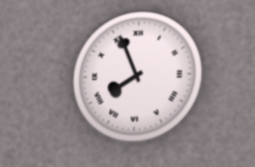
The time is 7,56
